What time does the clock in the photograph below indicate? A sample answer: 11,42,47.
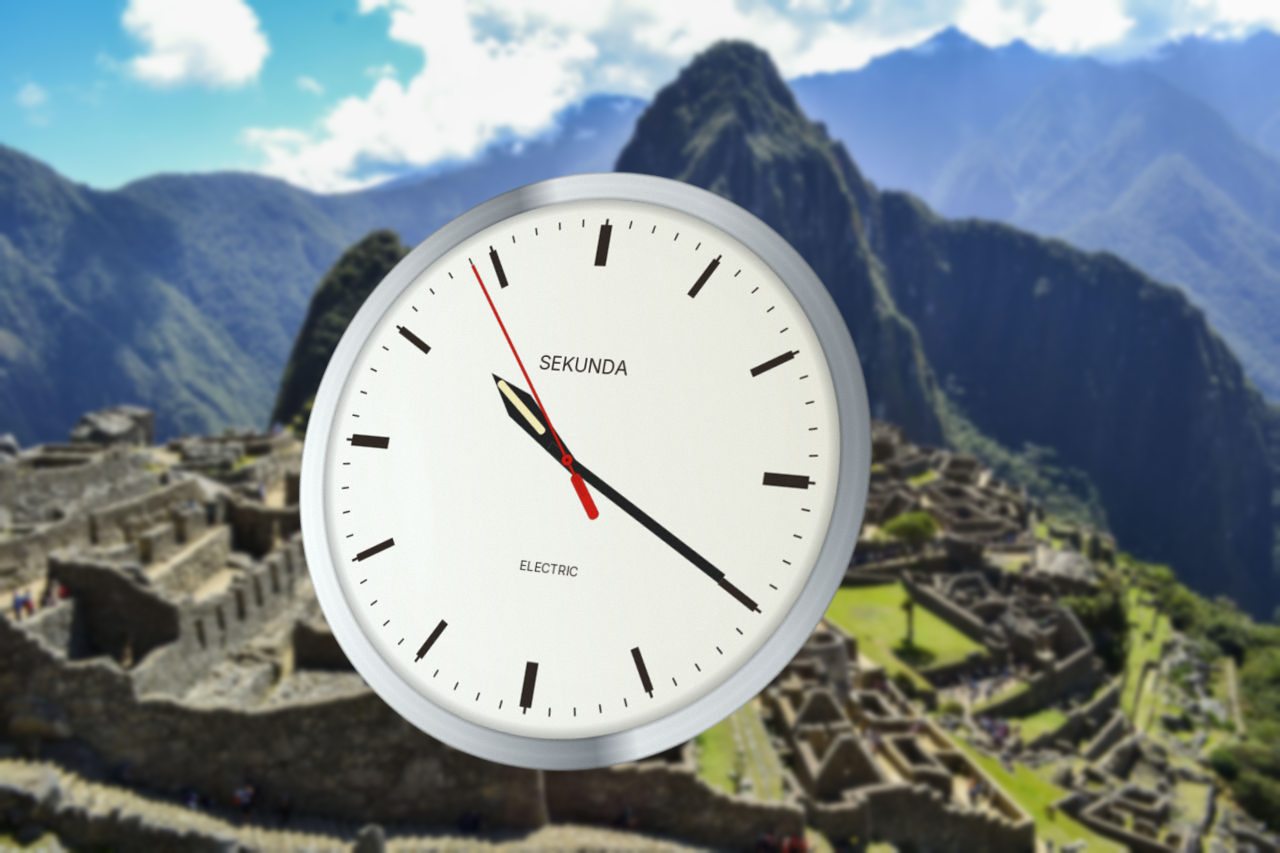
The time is 10,19,54
